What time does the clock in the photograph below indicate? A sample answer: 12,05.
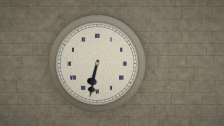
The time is 6,32
